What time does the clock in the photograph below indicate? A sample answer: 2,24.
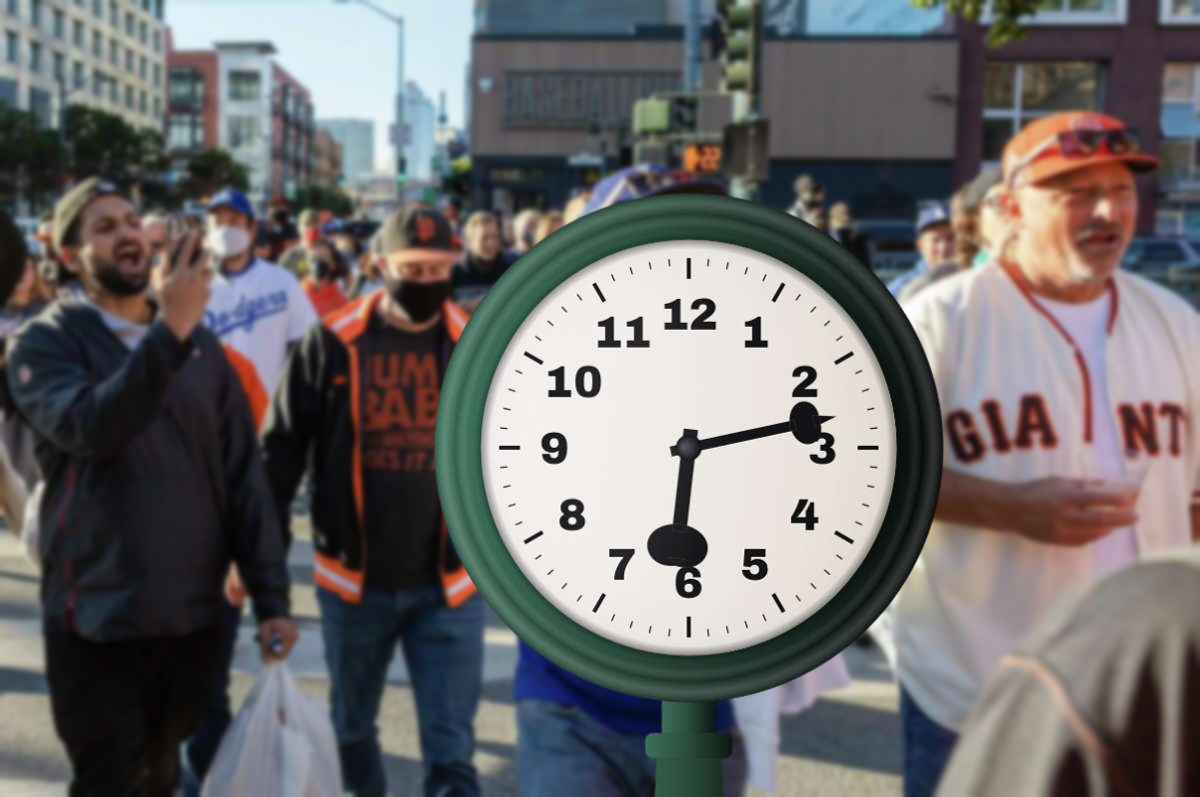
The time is 6,13
